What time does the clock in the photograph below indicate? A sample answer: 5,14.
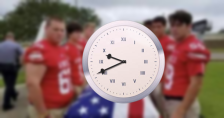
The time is 9,41
